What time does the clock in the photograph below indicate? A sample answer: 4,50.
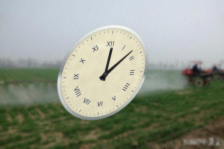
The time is 12,08
